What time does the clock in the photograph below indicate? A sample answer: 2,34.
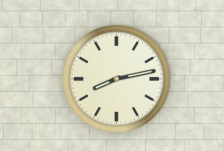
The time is 8,13
